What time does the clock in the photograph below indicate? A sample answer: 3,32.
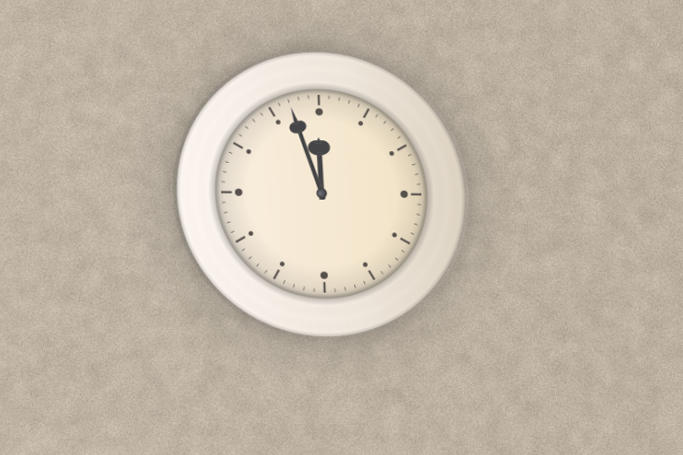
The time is 11,57
